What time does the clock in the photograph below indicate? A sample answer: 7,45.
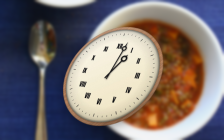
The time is 1,02
